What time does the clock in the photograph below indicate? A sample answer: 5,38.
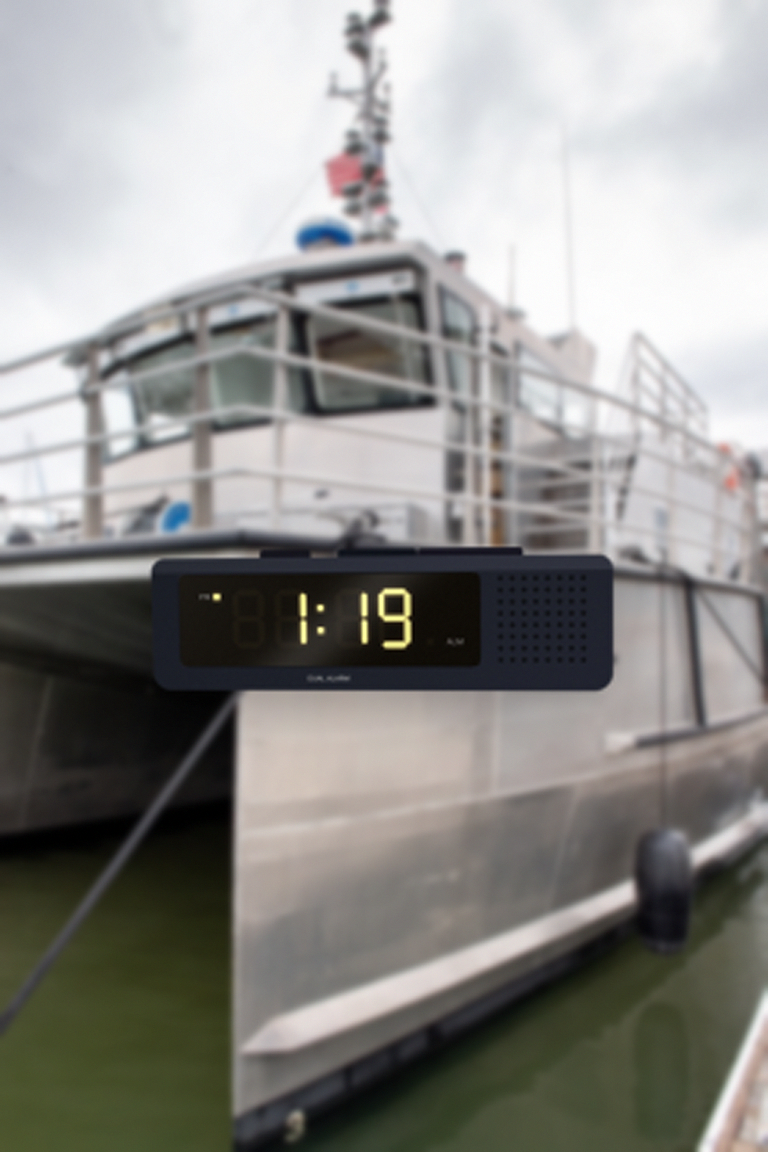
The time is 1,19
